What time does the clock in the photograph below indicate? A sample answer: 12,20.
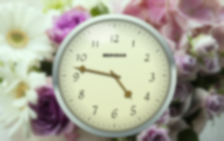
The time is 4,47
